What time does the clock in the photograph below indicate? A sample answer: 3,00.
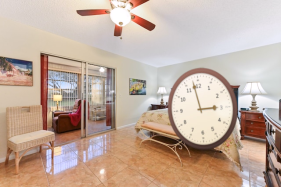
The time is 2,58
